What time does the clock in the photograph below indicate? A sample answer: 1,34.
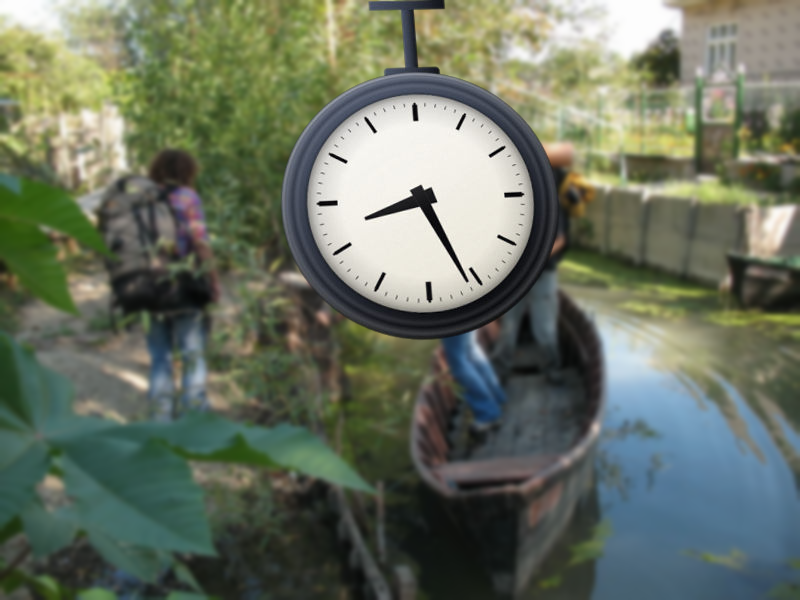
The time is 8,26
